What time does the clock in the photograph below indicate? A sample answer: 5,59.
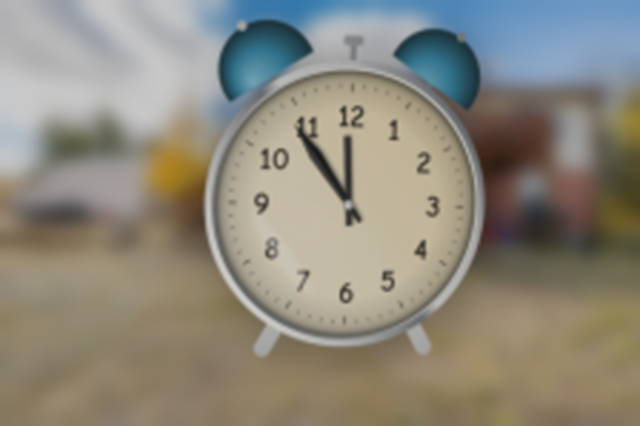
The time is 11,54
